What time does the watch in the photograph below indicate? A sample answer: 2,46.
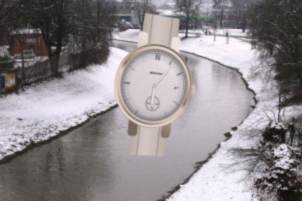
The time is 6,06
